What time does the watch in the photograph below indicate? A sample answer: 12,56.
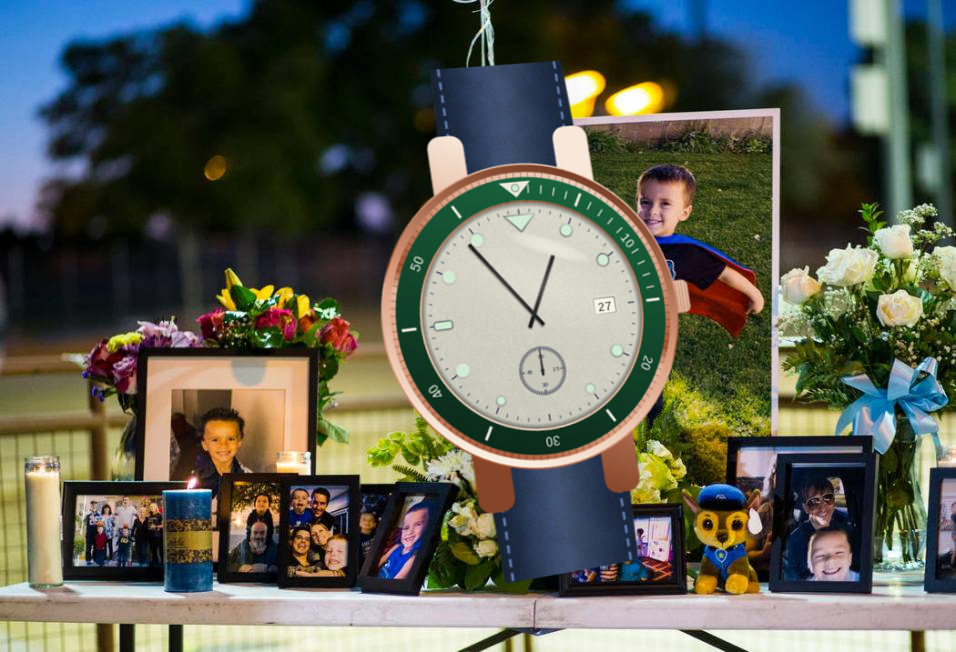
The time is 12,54
